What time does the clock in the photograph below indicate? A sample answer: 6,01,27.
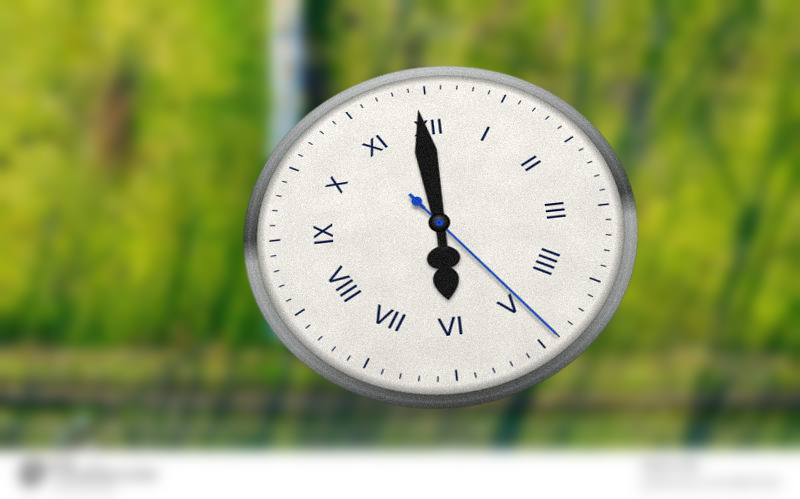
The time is 5,59,24
